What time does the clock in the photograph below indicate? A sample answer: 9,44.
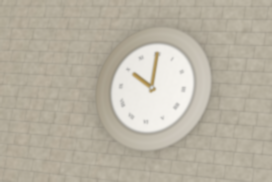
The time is 10,00
